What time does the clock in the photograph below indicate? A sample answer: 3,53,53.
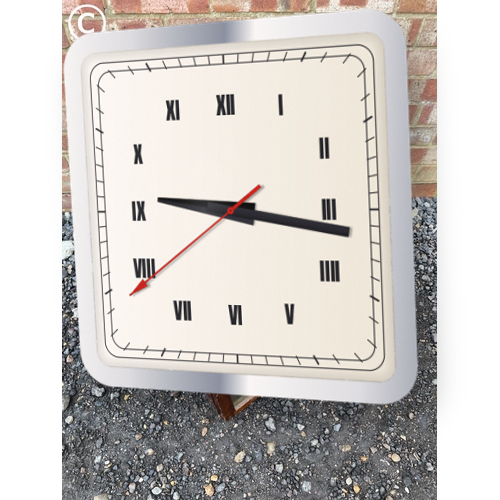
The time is 9,16,39
